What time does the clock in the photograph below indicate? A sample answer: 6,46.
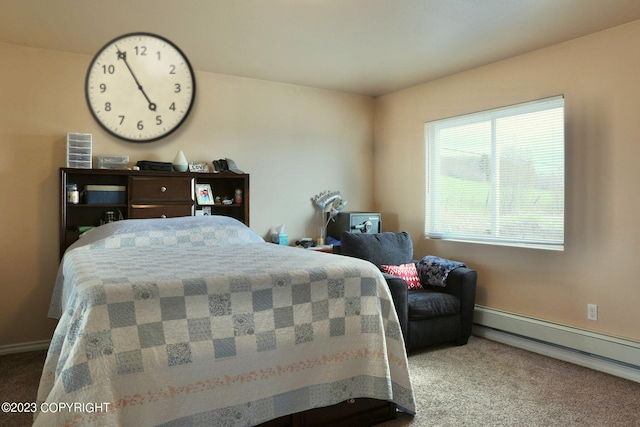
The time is 4,55
